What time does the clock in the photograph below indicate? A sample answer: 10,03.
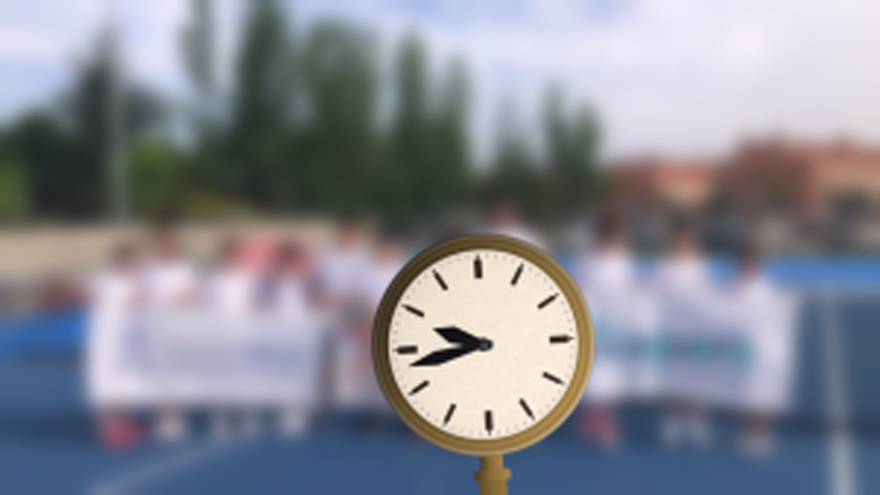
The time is 9,43
